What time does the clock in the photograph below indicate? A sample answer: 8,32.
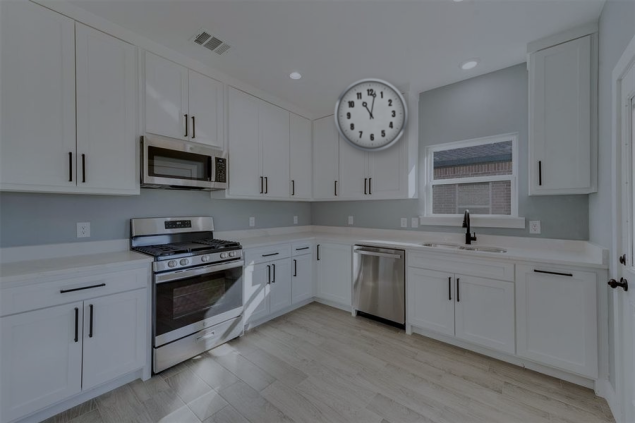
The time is 11,02
